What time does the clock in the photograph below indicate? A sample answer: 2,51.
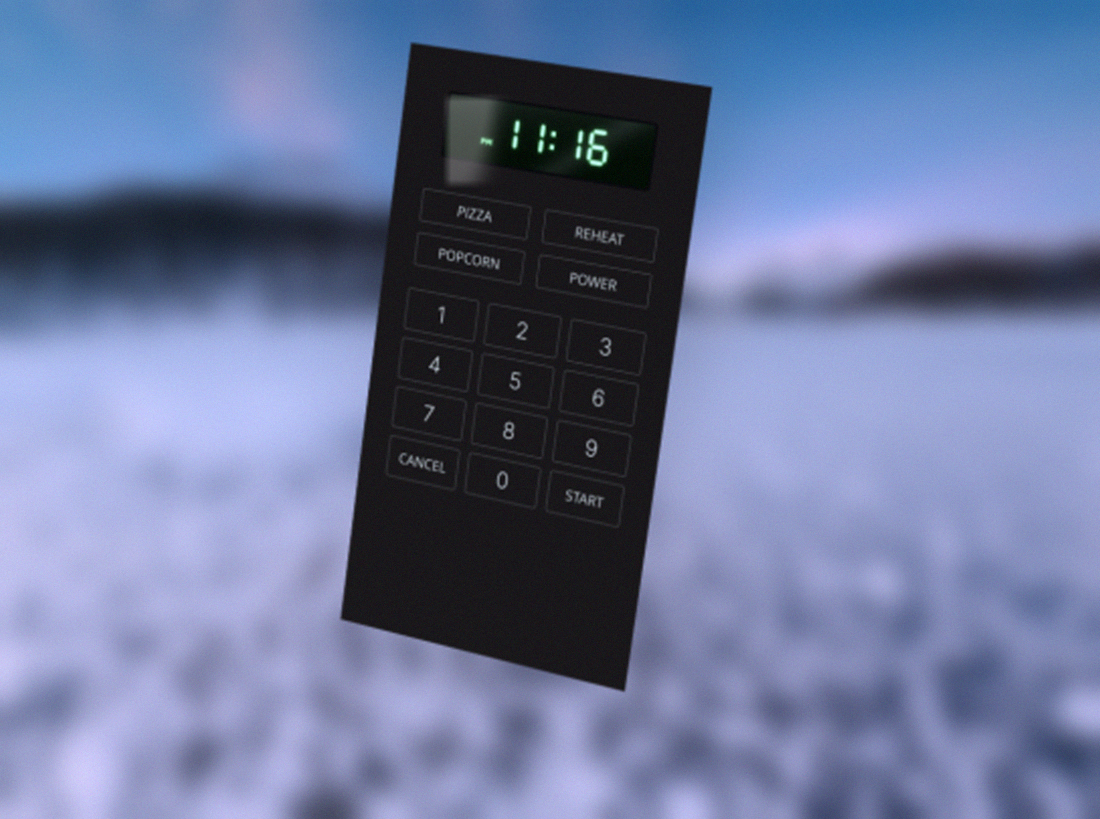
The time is 11,16
